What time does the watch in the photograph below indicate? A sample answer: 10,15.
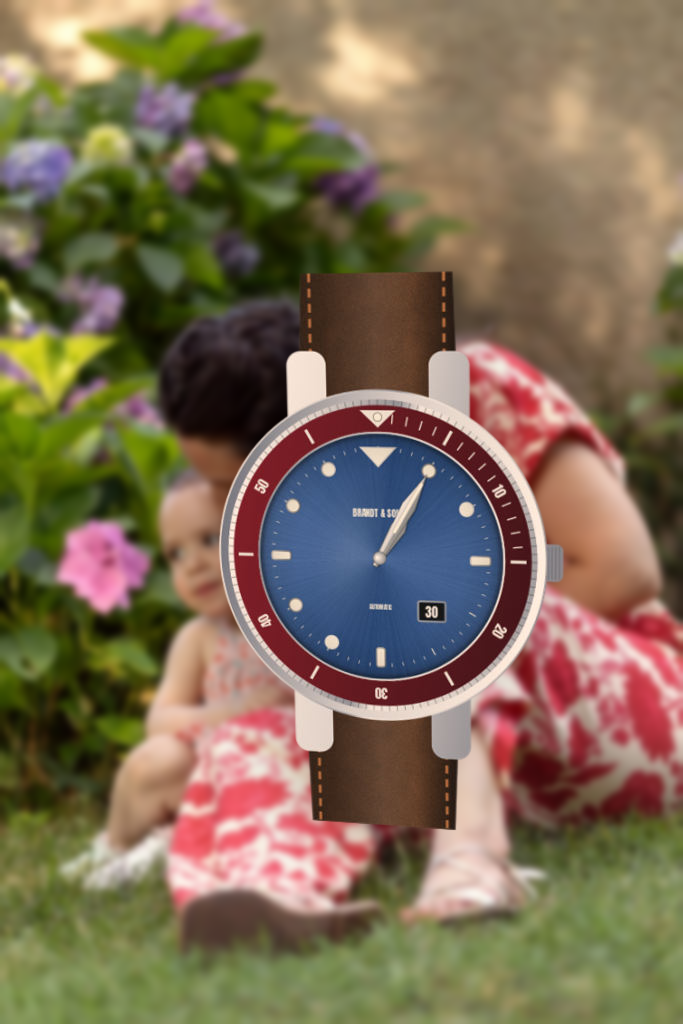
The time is 1,05
